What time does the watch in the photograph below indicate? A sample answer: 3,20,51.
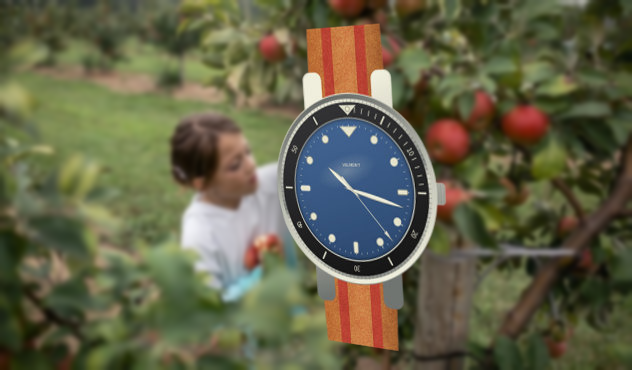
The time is 10,17,23
